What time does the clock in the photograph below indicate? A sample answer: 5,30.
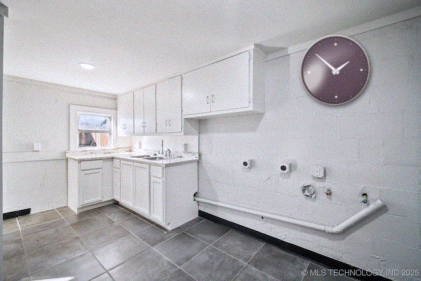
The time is 1,52
